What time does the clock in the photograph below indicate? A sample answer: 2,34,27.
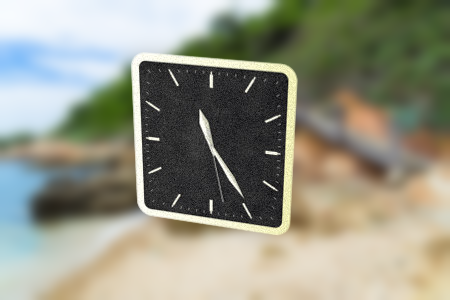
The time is 11,24,28
